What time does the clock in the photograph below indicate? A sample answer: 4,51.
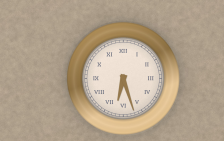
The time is 6,27
